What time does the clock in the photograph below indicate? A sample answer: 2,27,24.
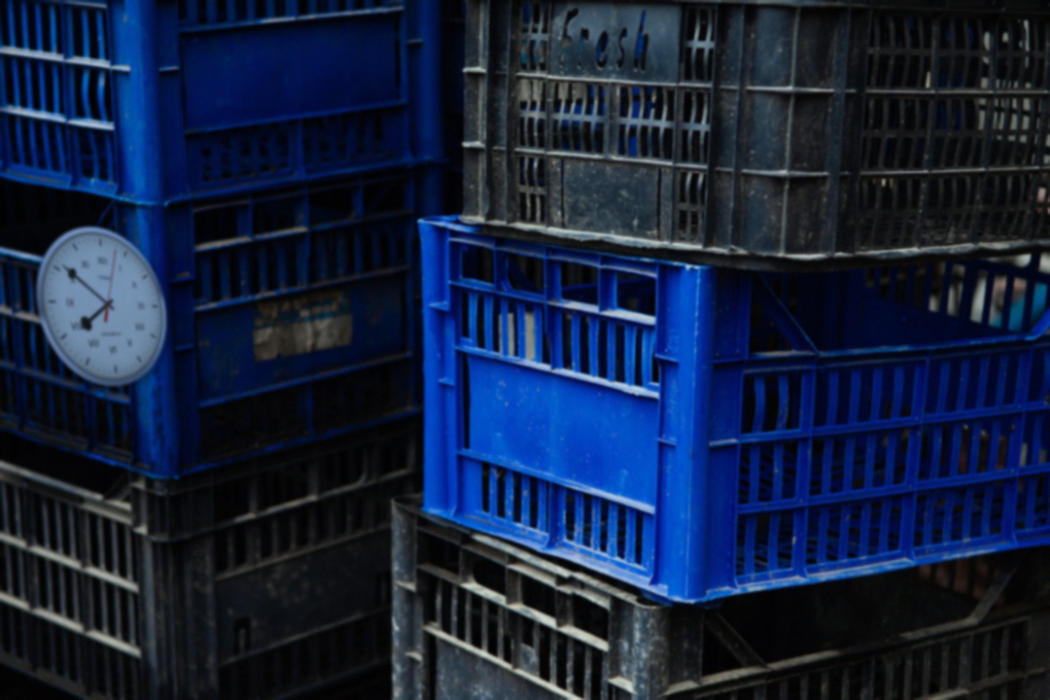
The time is 7,51,03
